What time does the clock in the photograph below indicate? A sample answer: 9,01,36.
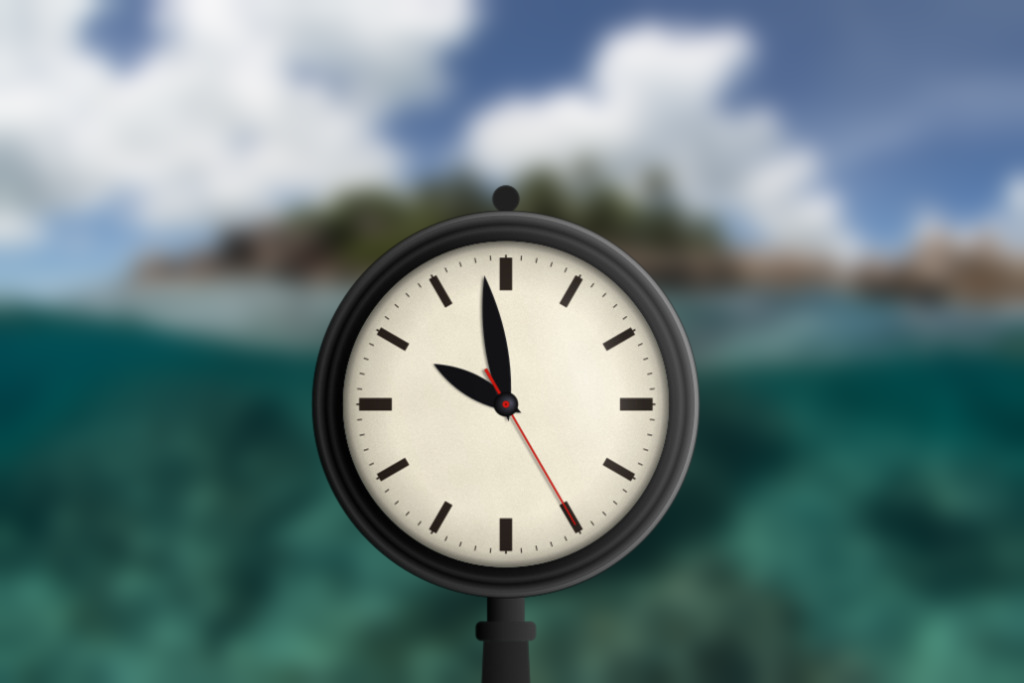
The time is 9,58,25
